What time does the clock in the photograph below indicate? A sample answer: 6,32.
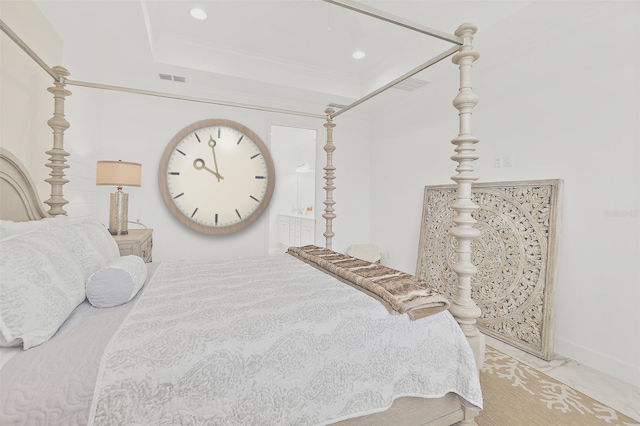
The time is 9,58
